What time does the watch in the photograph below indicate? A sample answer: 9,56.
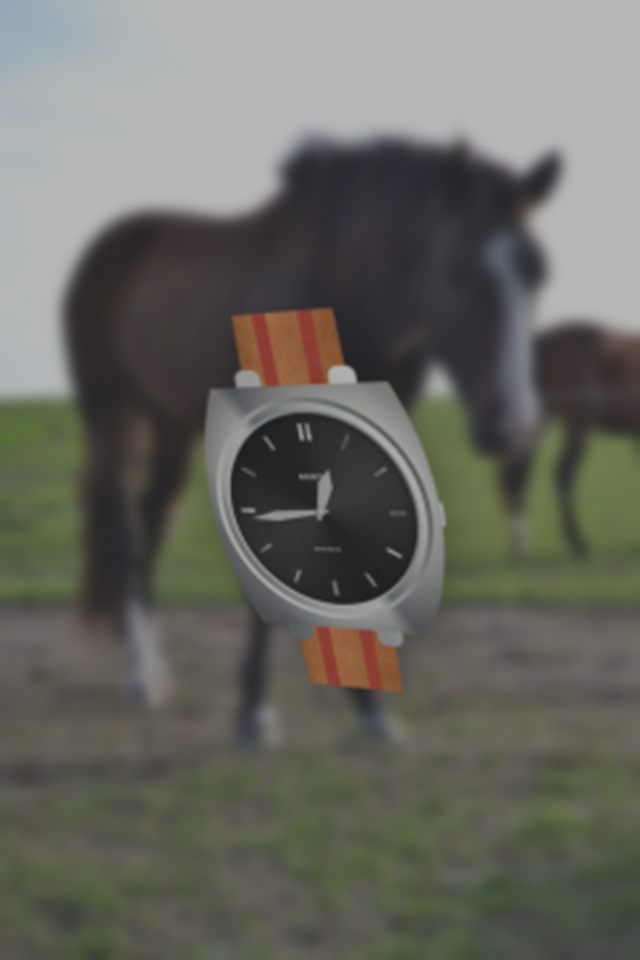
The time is 12,44
